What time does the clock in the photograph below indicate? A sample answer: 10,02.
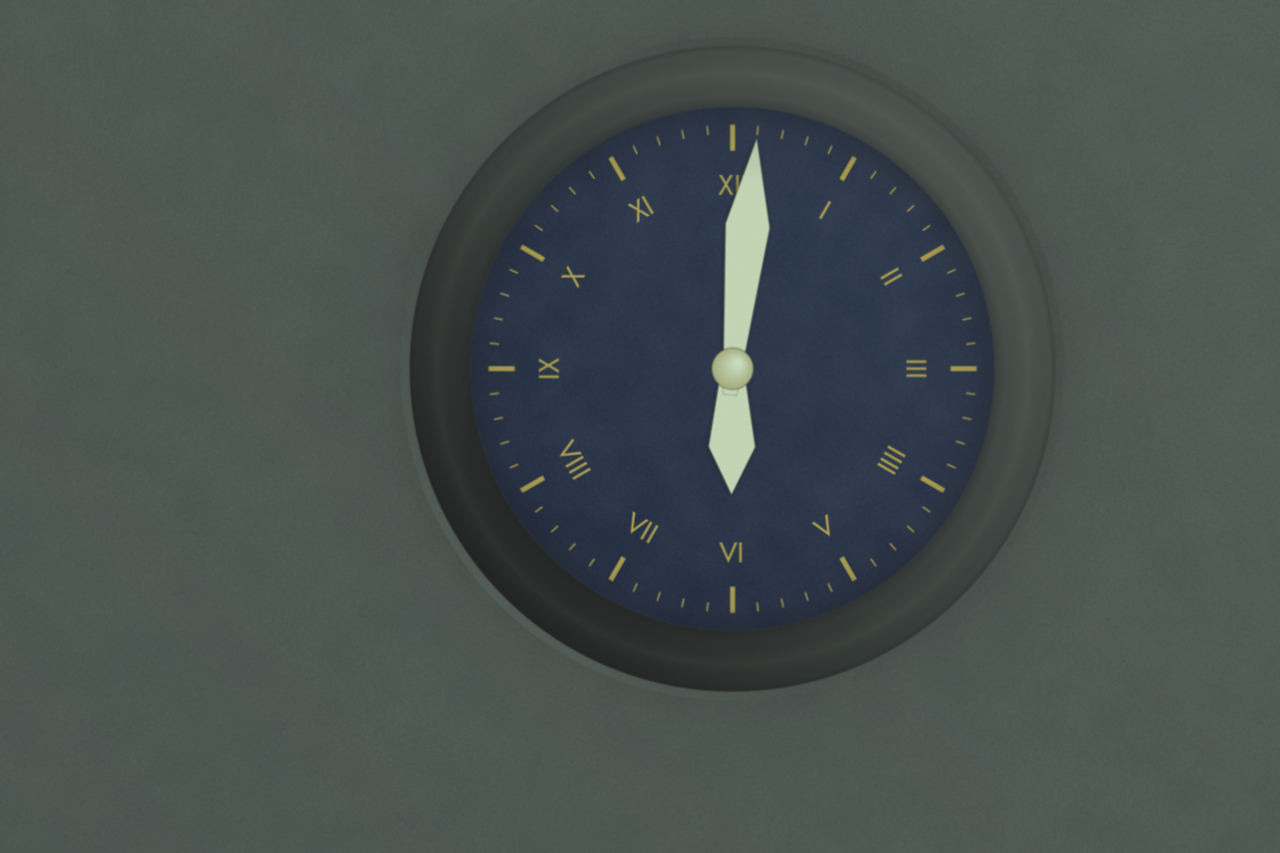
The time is 6,01
